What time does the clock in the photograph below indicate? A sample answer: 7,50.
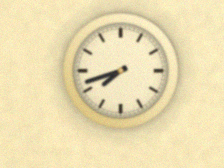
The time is 7,42
